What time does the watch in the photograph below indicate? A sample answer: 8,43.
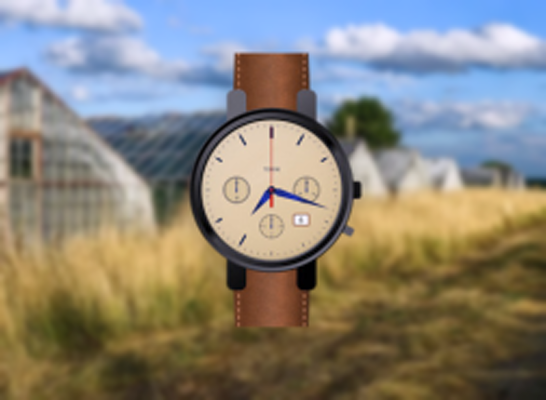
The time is 7,18
